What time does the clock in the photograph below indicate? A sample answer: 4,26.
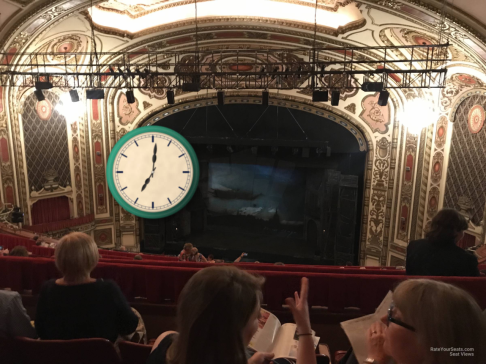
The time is 7,01
